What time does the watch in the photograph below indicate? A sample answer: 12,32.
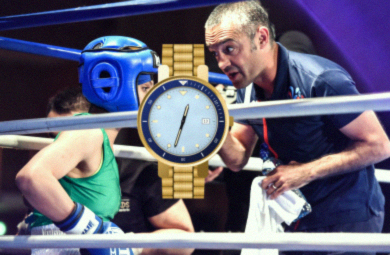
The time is 12,33
